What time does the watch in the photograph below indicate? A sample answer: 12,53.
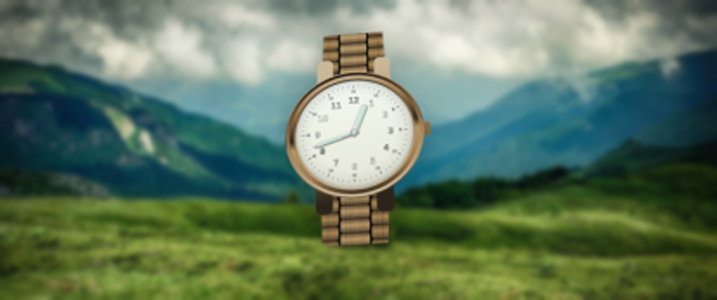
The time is 12,42
